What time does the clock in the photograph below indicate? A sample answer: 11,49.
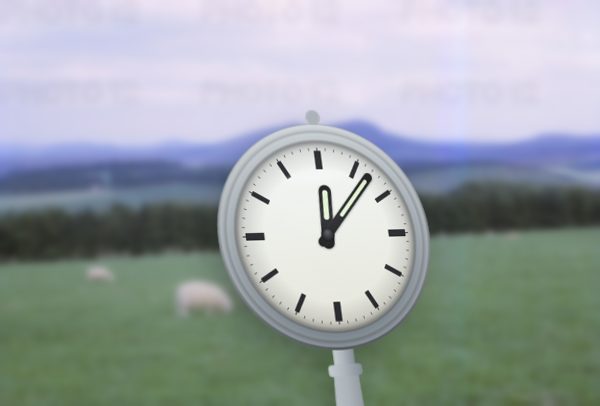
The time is 12,07
